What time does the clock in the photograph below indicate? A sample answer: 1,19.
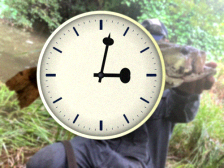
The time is 3,02
